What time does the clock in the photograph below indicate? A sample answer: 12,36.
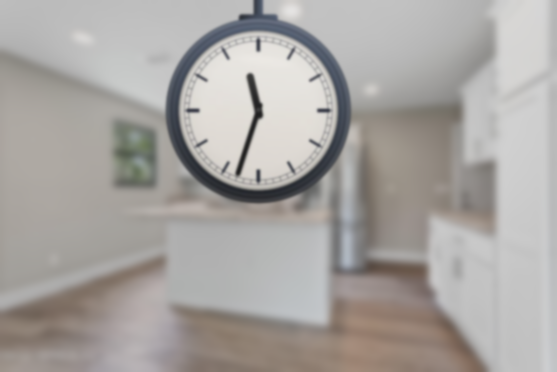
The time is 11,33
